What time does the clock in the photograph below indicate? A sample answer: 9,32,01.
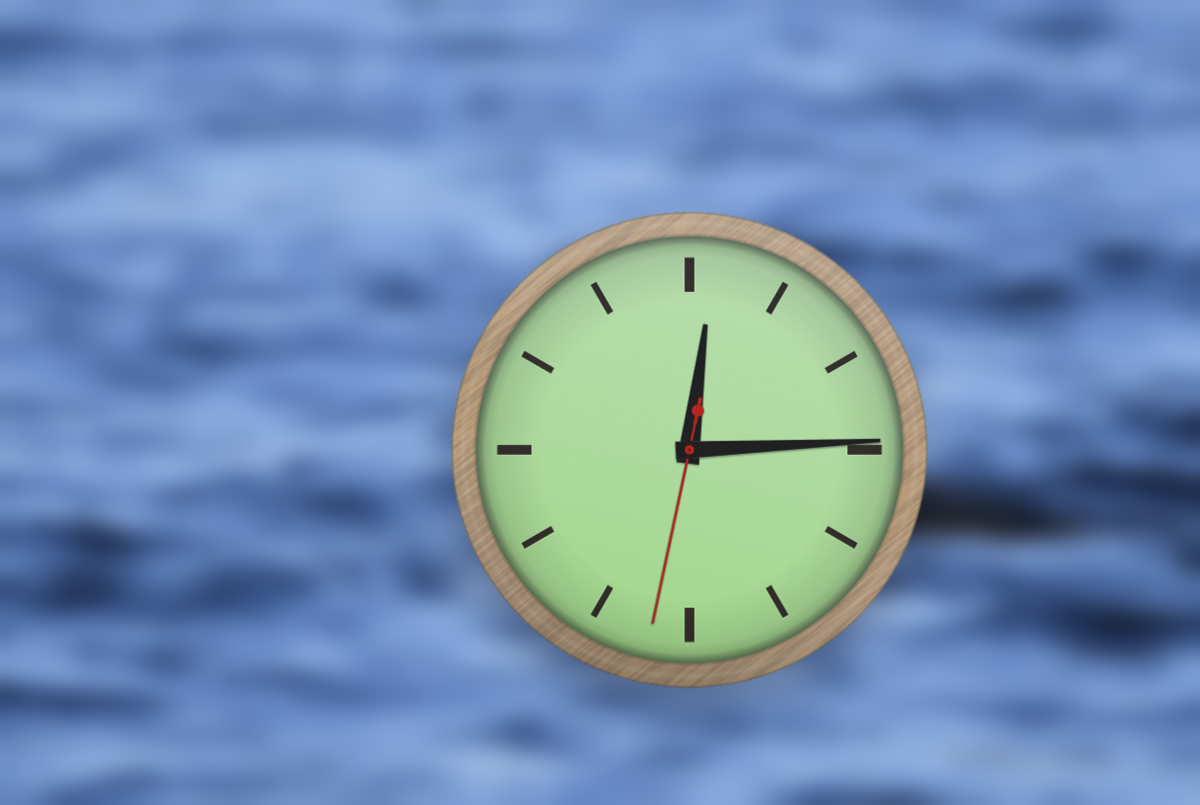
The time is 12,14,32
